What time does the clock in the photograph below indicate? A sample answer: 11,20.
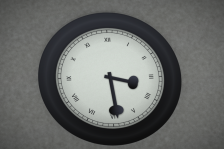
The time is 3,29
